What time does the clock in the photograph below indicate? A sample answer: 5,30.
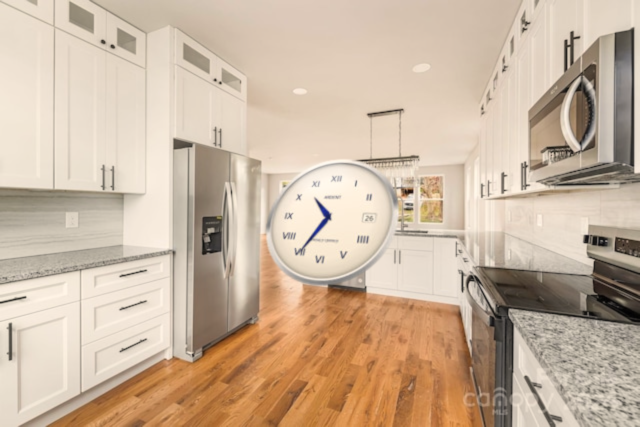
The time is 10,35
